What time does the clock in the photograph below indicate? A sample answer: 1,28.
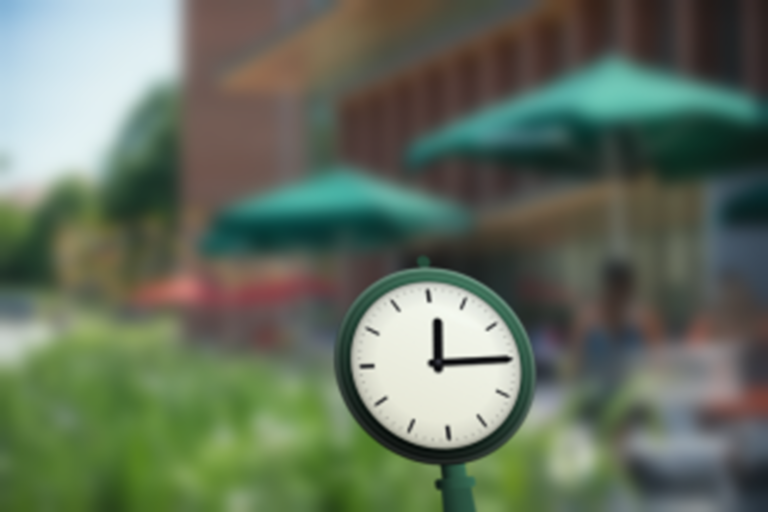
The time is 12,15
